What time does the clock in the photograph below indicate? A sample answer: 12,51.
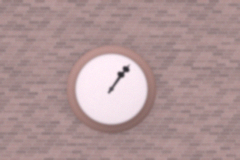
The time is 1,06
